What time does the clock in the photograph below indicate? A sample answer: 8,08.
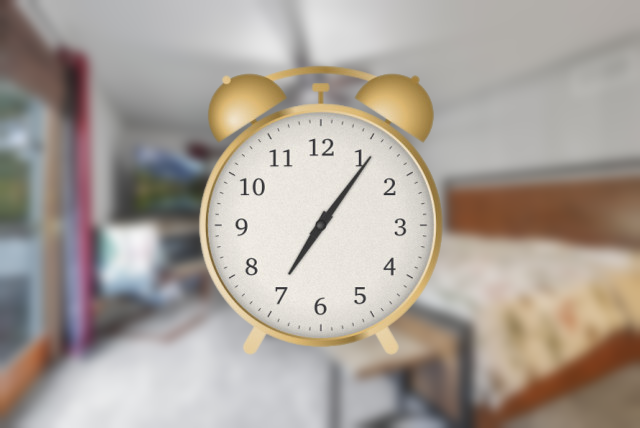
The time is 7,06
